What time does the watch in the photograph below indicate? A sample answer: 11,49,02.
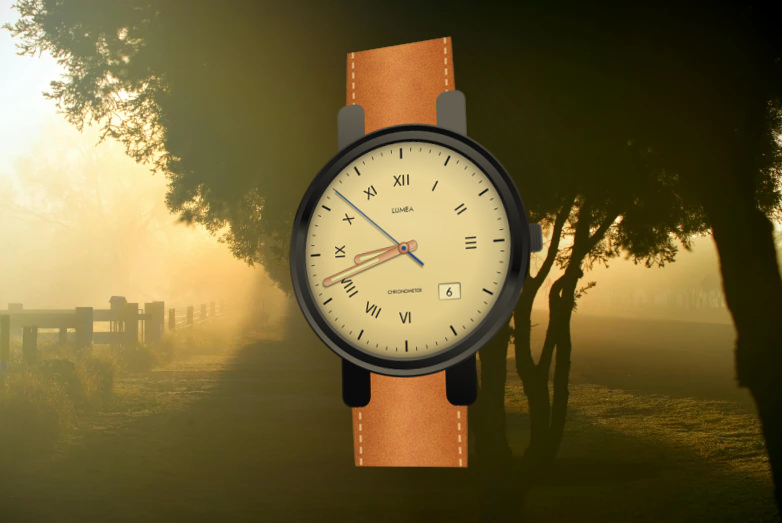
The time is 8,41,52
